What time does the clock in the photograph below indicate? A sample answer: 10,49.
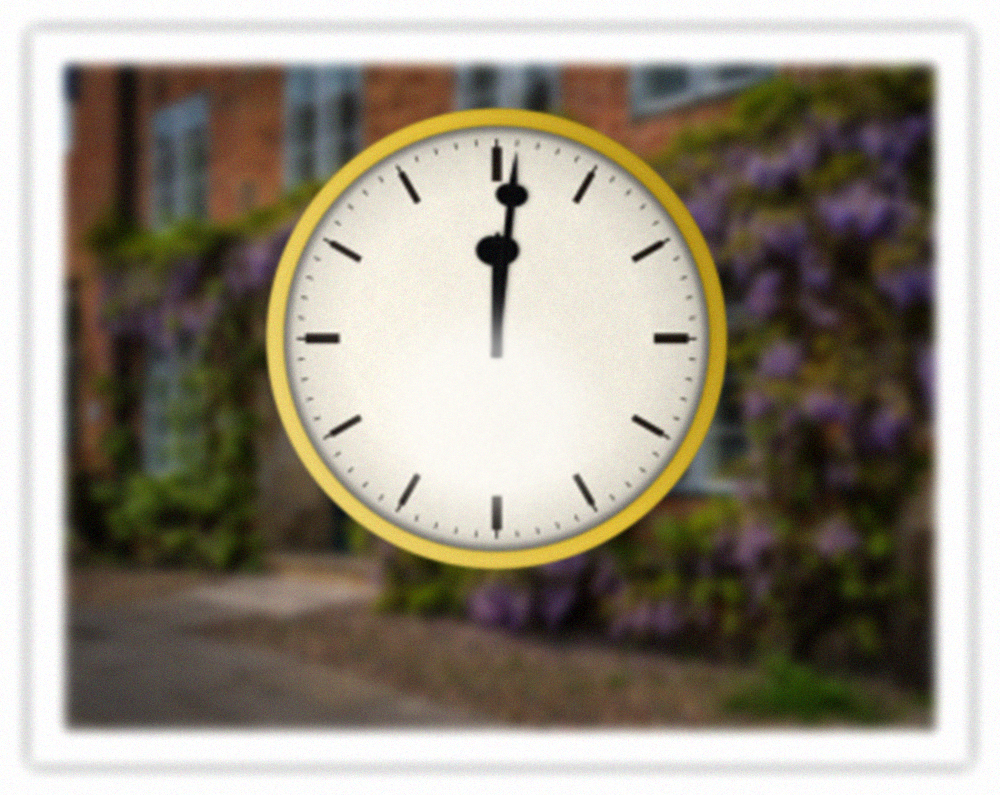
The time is 12,01
